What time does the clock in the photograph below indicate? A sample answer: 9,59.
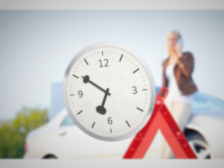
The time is 6,51
